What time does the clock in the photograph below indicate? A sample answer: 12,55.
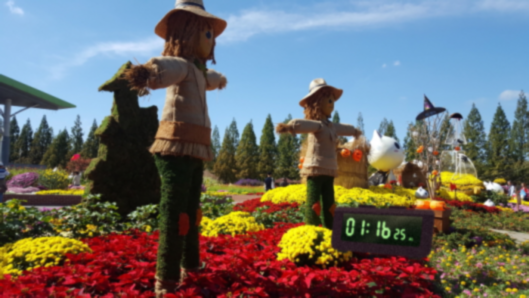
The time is 1,16
